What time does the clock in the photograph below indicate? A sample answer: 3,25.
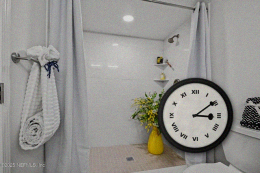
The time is 3,09
